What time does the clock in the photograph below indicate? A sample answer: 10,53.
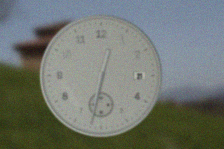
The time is 12,32
